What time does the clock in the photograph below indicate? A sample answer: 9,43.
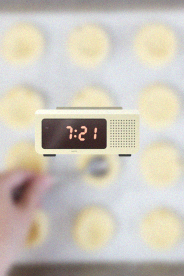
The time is 7,21
